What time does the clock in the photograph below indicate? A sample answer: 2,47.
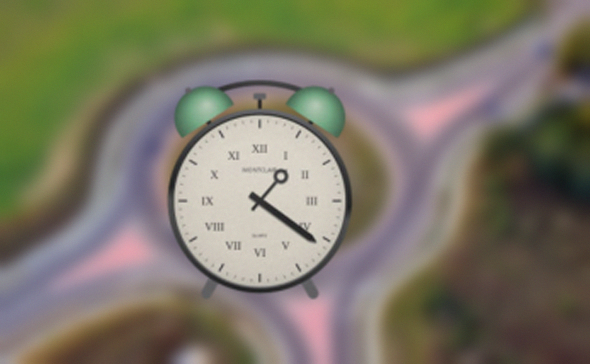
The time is 1,21
